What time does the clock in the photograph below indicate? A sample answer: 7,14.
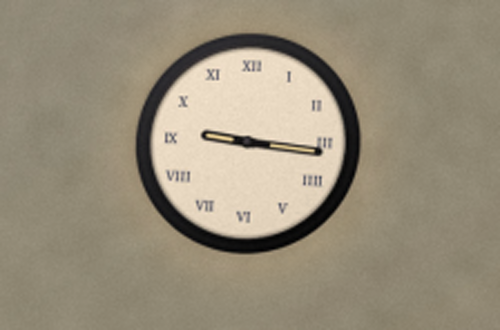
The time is 9,16
